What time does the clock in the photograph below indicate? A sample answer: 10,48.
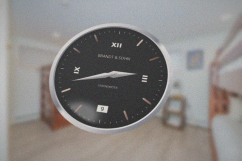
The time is 2,42
